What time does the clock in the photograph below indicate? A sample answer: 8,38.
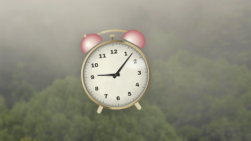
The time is 9,07
